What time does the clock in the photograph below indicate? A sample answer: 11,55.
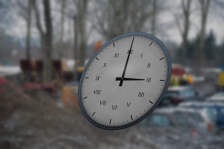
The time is 3,00
